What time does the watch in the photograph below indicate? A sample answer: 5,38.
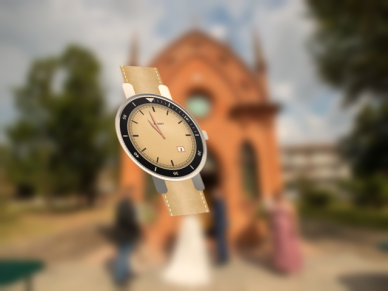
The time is 10,58
